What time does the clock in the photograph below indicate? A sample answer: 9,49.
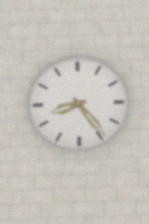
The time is 8,24
